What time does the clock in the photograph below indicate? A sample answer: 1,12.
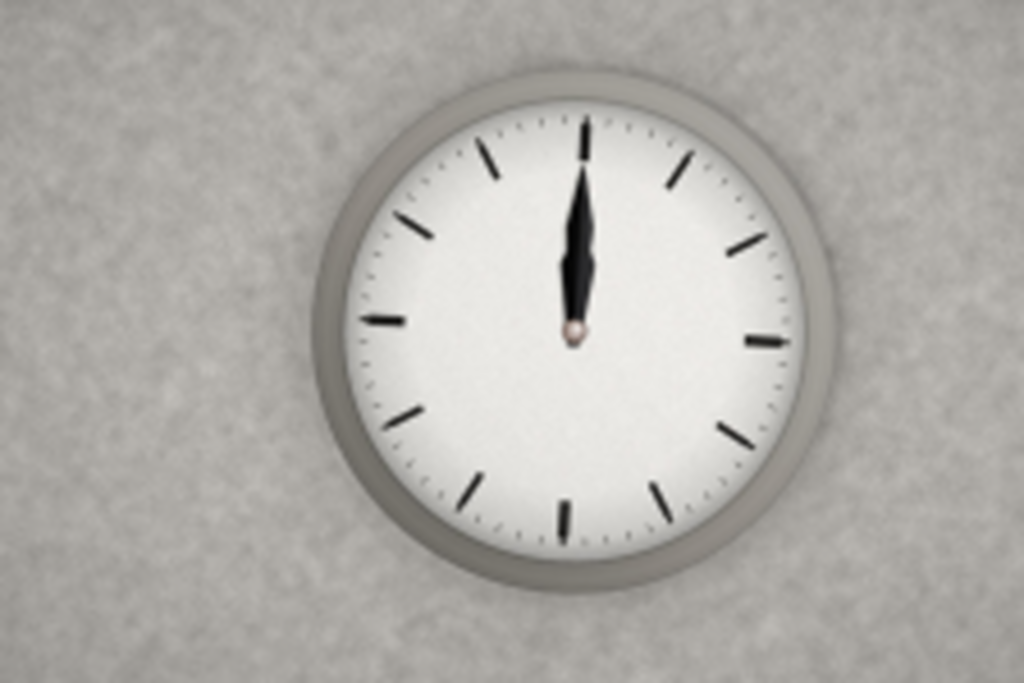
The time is 12,00
